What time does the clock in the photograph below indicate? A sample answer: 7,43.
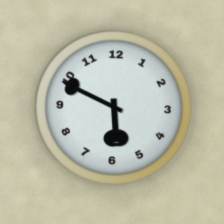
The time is 5,49
